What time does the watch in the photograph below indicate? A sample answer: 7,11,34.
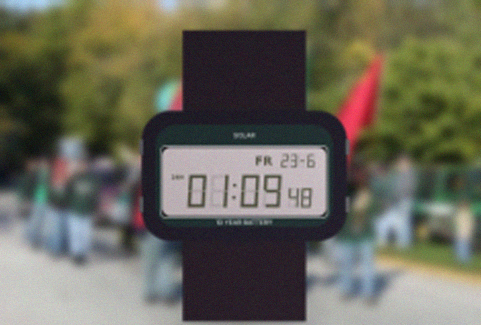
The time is 1,09,48
